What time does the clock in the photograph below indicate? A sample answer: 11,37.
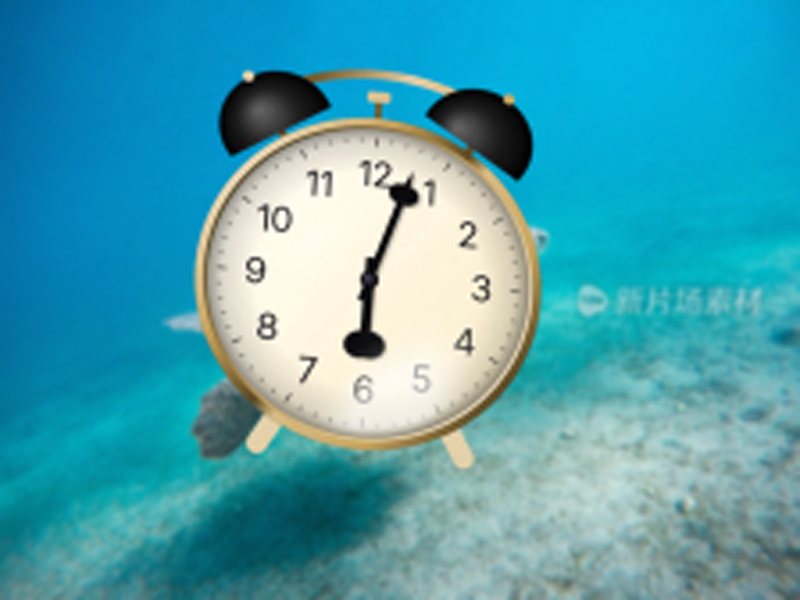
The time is 6,03
